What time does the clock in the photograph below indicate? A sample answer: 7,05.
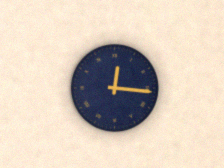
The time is 12,16
